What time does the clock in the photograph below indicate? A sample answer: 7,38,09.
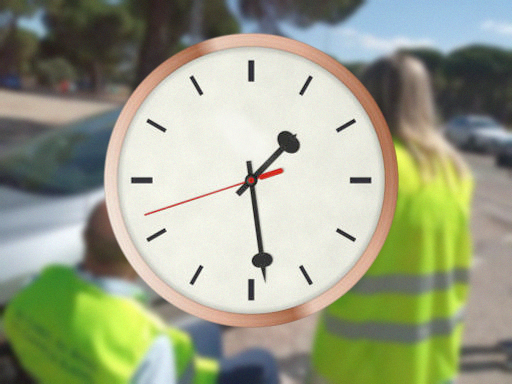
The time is 1,28,42
